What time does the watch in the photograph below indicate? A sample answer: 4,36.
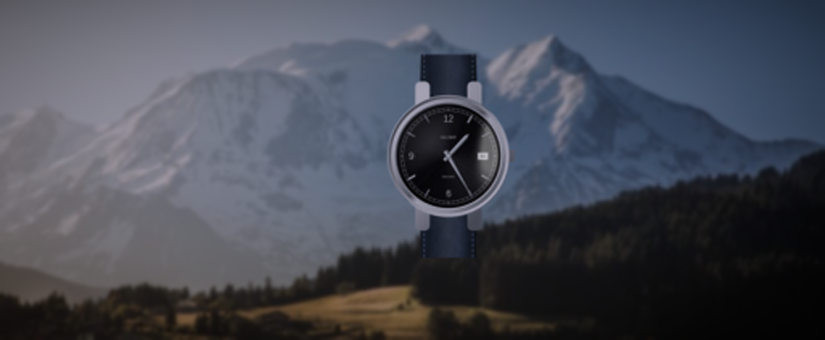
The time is 1,25
